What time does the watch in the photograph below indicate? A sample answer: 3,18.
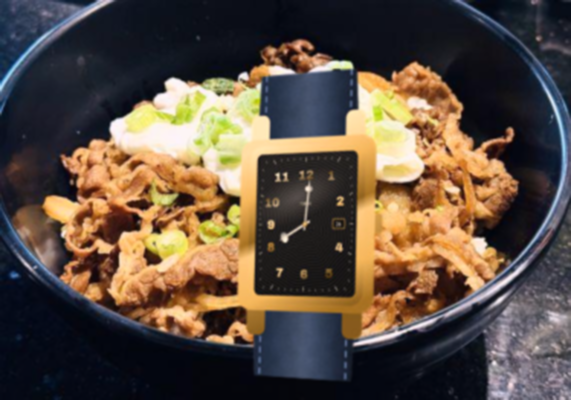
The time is 8,01
